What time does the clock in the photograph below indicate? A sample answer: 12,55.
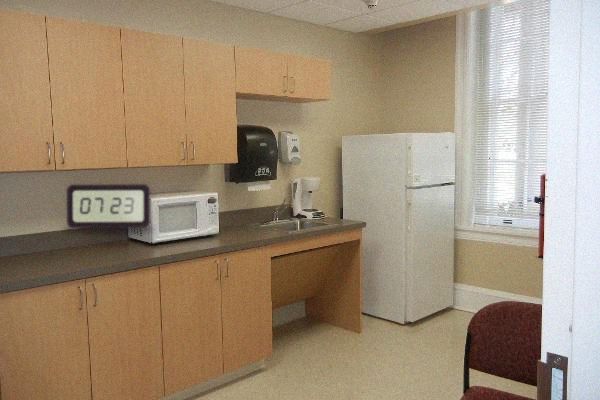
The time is 7,23
